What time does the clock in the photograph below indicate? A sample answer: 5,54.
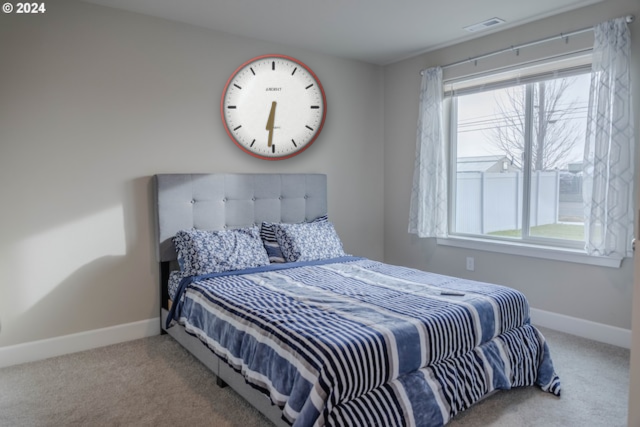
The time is 6,31
